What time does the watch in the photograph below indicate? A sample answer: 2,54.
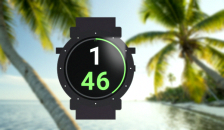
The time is 1,46
